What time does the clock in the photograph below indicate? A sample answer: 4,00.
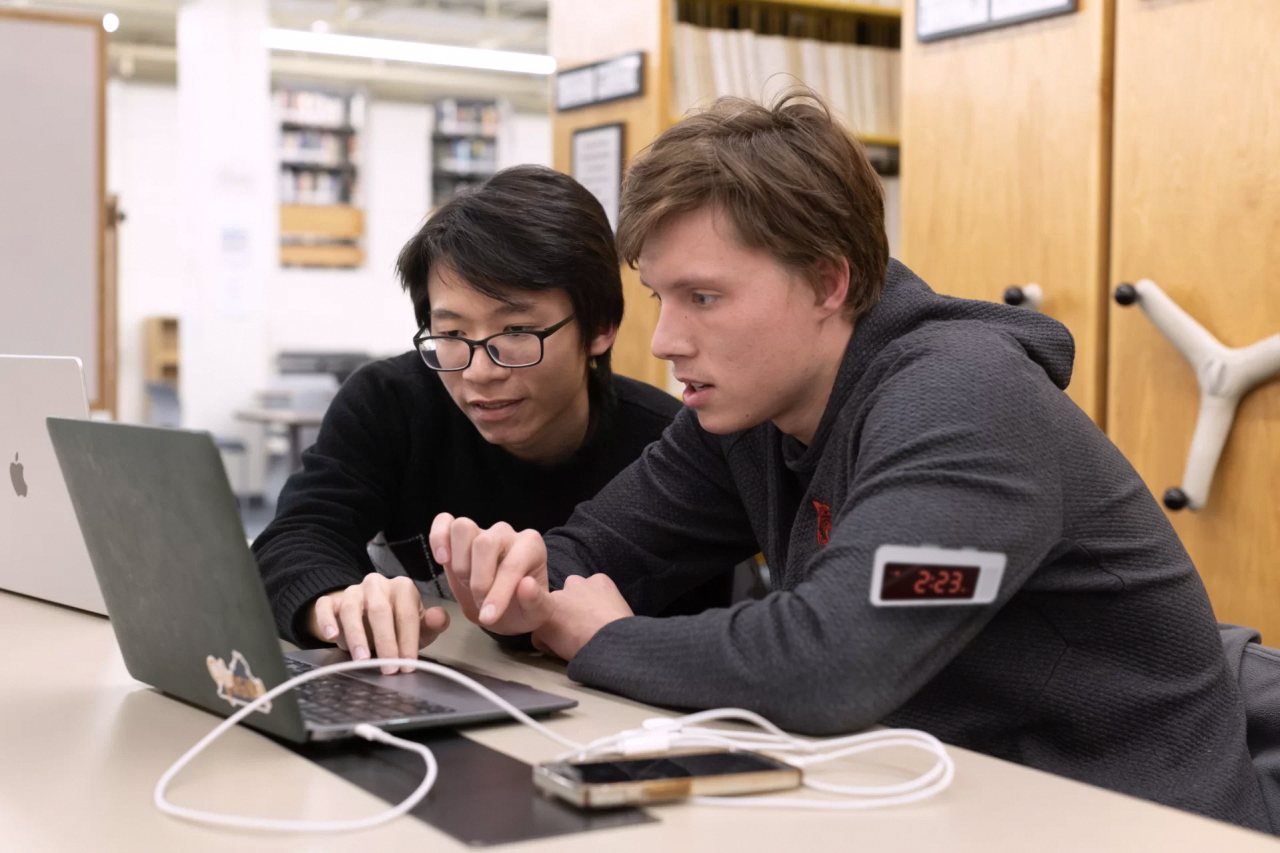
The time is 2,23
